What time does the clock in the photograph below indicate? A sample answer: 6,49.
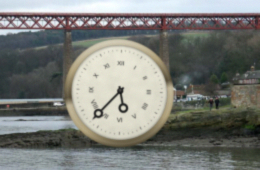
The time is 5,37
